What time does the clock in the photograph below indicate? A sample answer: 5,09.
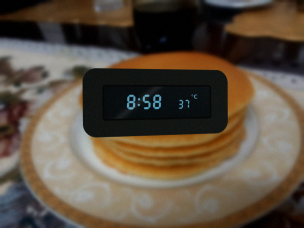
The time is 8,58
